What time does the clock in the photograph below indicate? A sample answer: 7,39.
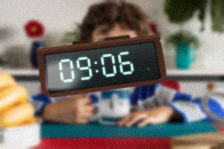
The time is 9,06
